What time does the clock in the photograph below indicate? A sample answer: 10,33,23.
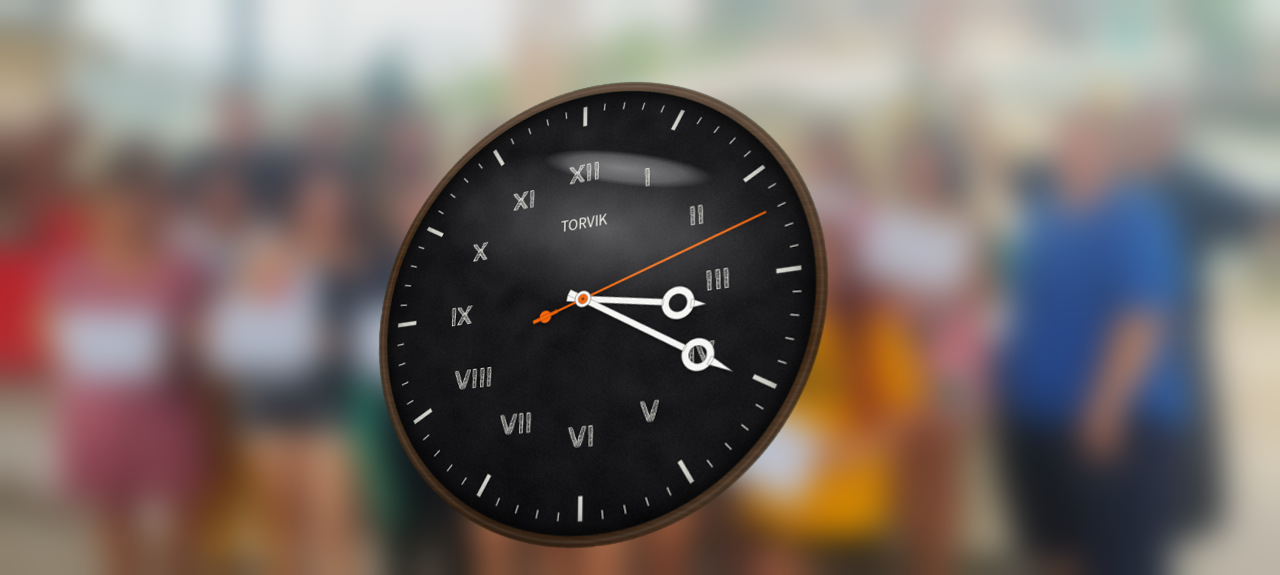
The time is 3,20,12
